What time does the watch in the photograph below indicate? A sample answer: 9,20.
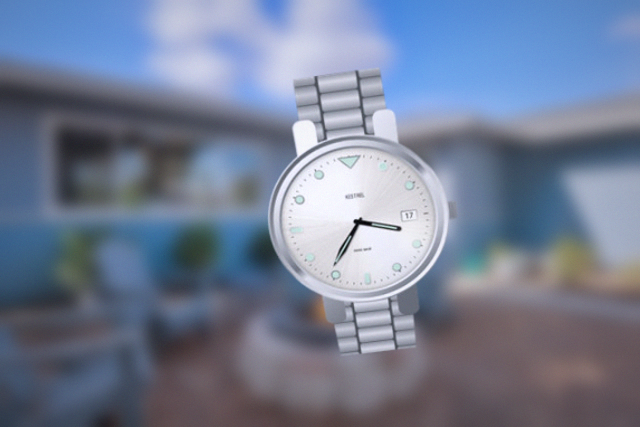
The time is 3,36
